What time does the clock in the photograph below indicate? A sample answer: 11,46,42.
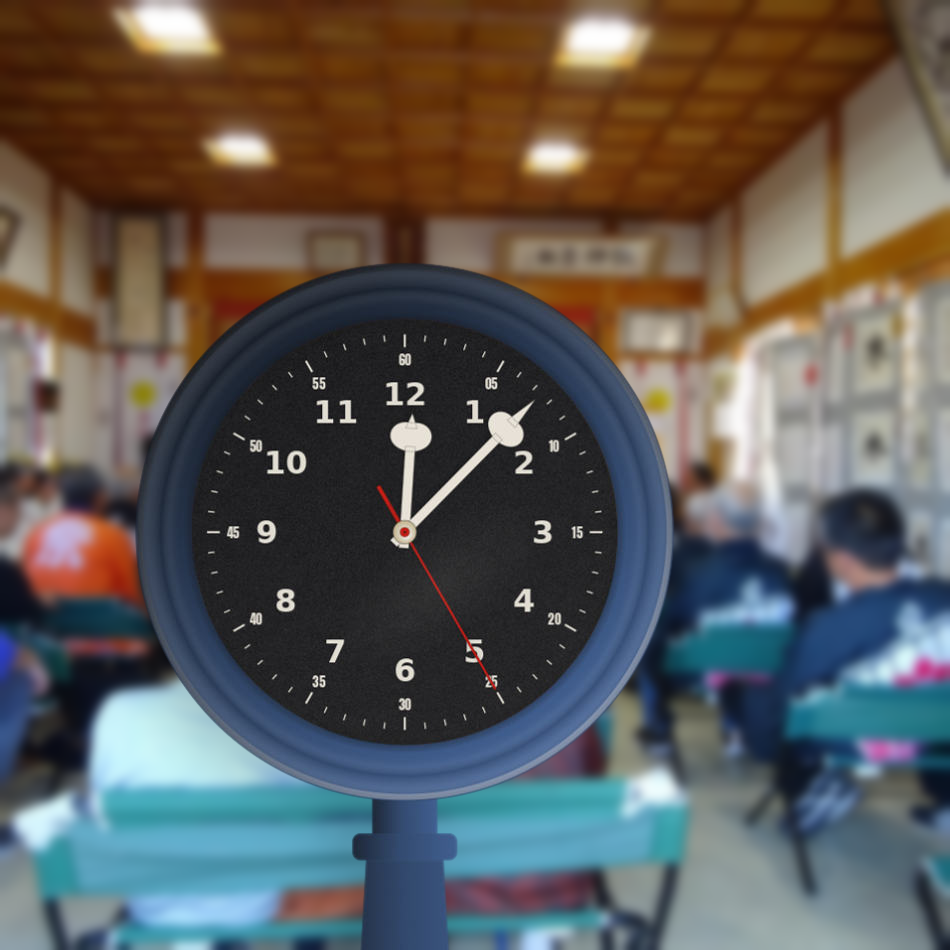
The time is 12,07,25
